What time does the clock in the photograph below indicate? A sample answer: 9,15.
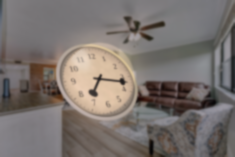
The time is 7,17
